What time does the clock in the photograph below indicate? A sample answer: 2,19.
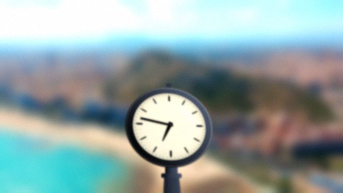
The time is 6,47
